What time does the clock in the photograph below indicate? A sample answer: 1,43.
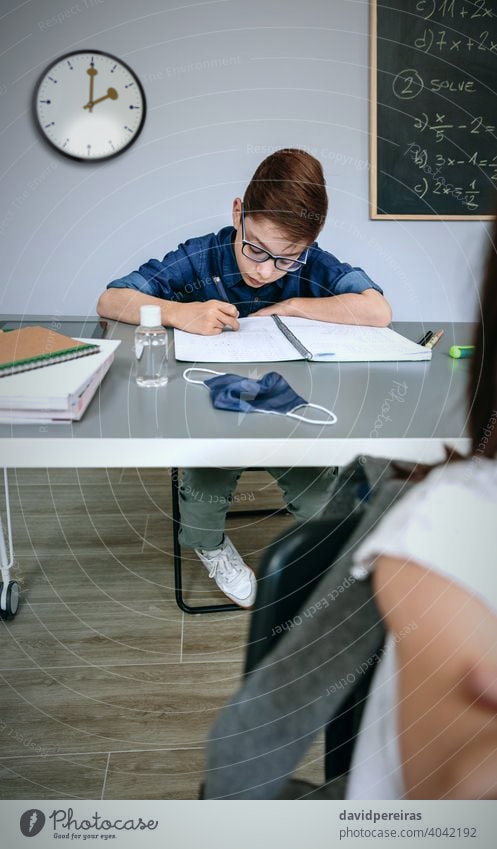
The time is 2,00
